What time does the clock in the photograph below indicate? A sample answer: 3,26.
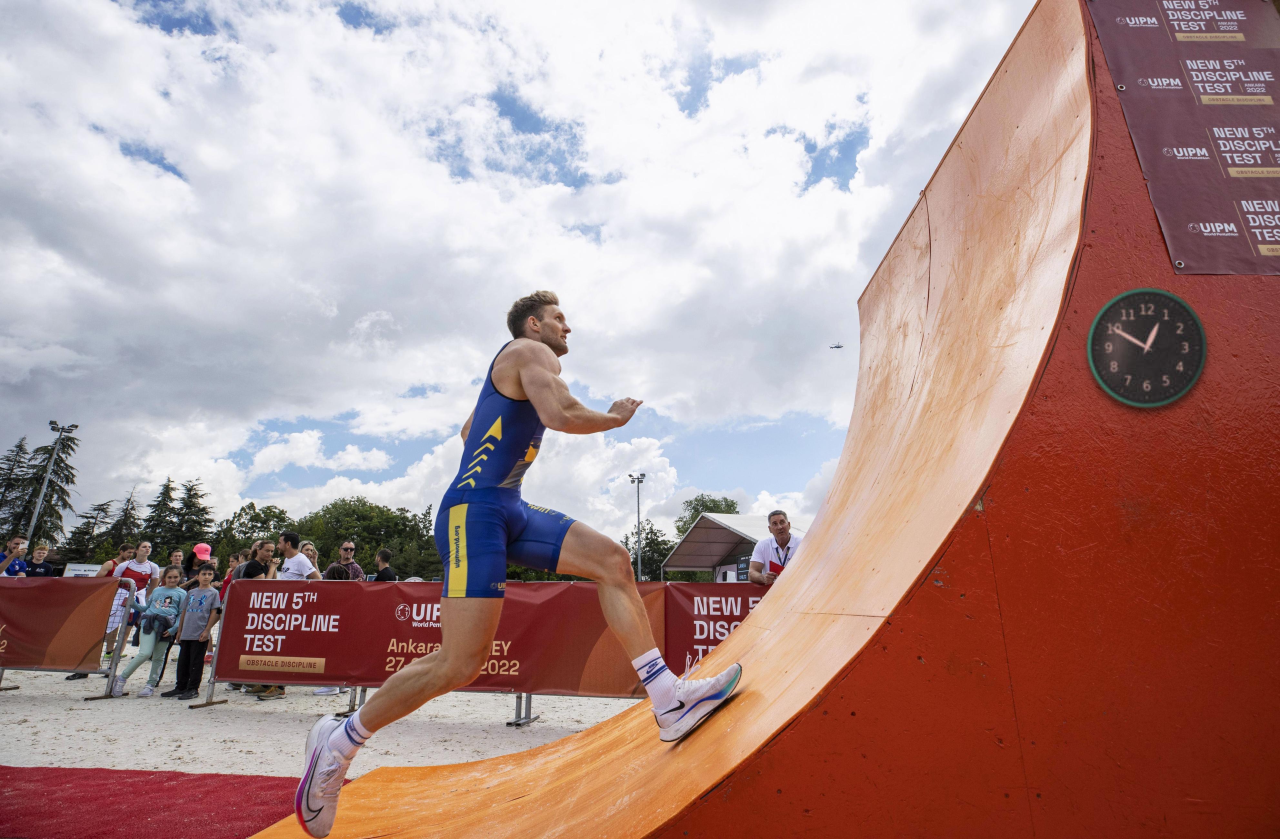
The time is 12,50
